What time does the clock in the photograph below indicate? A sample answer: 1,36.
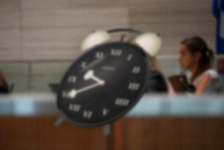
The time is 9,40
